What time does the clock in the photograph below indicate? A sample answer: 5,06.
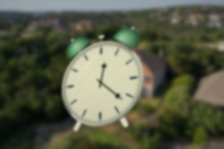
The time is 12,22
